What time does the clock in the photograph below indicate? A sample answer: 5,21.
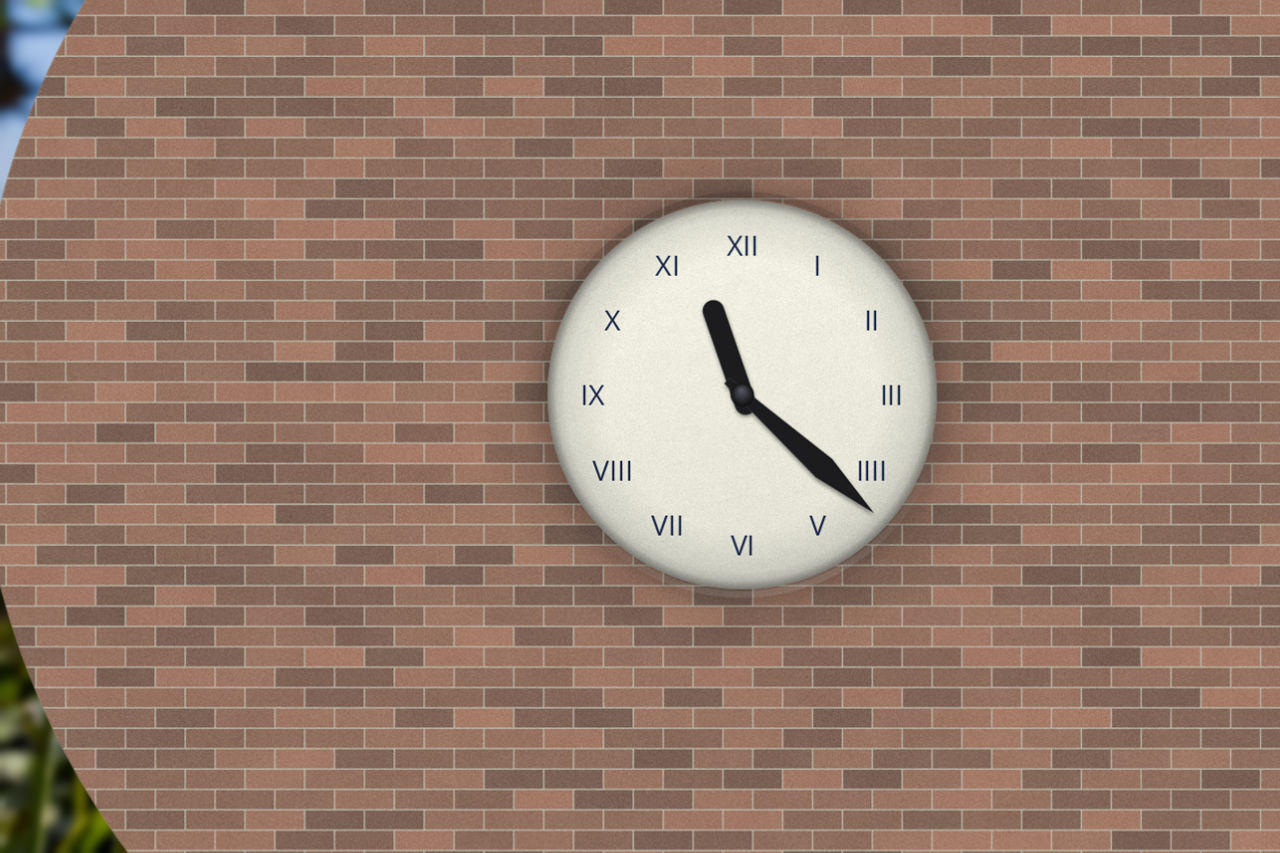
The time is 11,22
